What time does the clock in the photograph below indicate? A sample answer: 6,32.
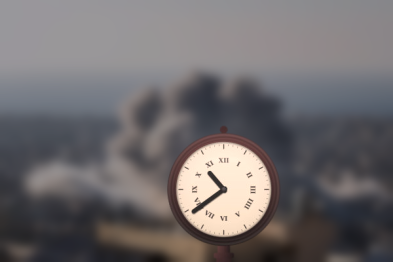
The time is 10,39
